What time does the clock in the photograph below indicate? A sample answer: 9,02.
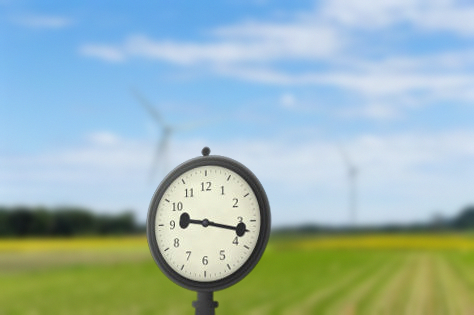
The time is 9,17
